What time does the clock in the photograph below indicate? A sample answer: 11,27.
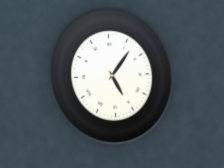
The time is 5,07
